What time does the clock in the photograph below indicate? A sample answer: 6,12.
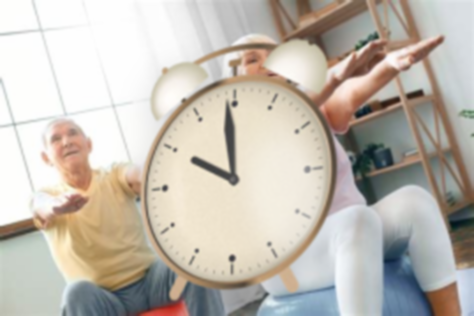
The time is 9,59
